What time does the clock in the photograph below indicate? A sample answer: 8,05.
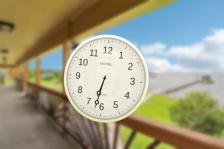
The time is 6,32
